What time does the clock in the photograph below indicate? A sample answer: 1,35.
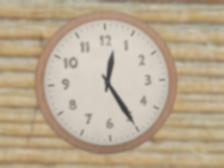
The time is 12,25
